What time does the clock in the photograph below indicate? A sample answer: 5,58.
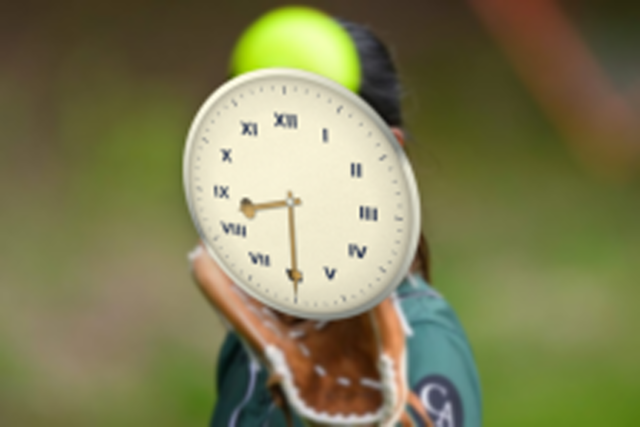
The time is 8,30
